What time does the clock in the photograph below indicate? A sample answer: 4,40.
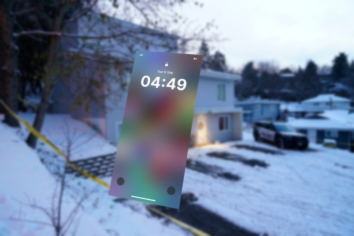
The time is 4,49
